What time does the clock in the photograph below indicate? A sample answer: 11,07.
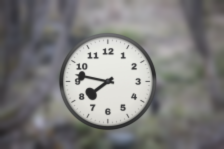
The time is 7,47
